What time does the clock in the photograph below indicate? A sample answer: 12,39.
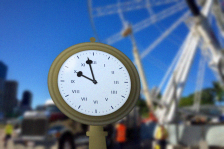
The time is 9,58
